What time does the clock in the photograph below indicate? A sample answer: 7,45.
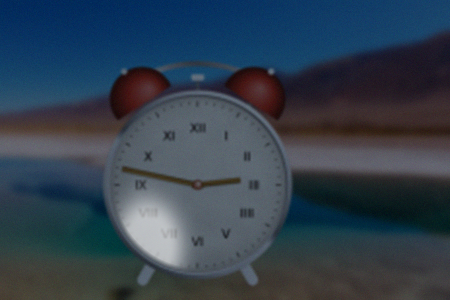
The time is 2,47
